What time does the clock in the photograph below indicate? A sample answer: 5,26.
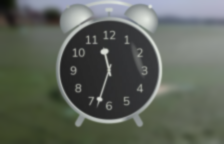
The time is 11,33
